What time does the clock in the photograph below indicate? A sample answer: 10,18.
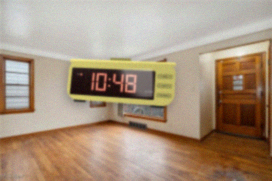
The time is 10,48
